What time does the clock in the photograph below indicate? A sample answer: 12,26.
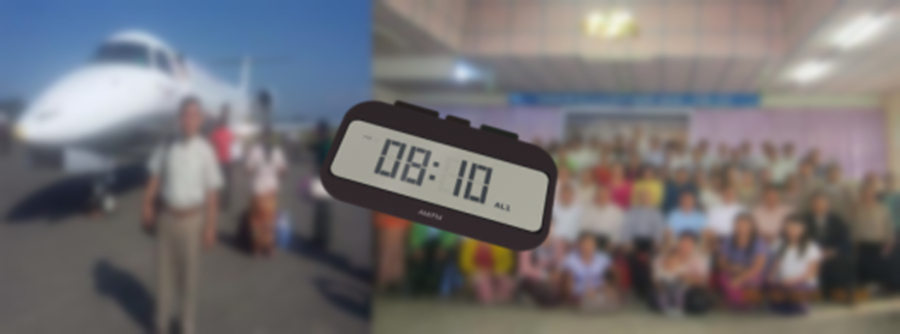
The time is 8,10
